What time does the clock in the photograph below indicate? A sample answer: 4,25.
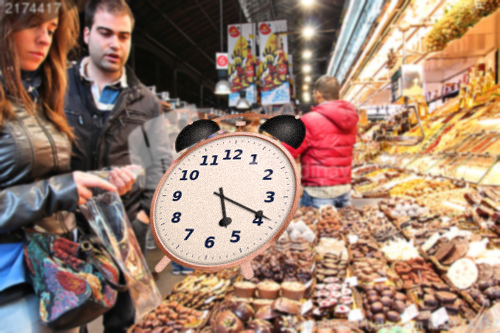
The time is 5,19
